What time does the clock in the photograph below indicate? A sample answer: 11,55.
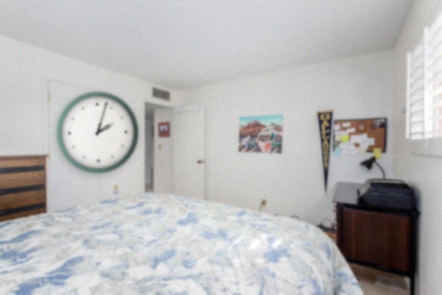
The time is 2,03
